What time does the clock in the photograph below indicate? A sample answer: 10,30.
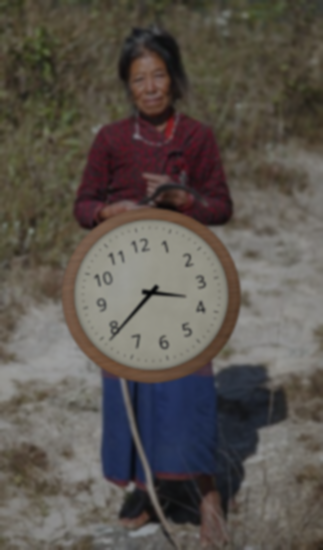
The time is 3,39
